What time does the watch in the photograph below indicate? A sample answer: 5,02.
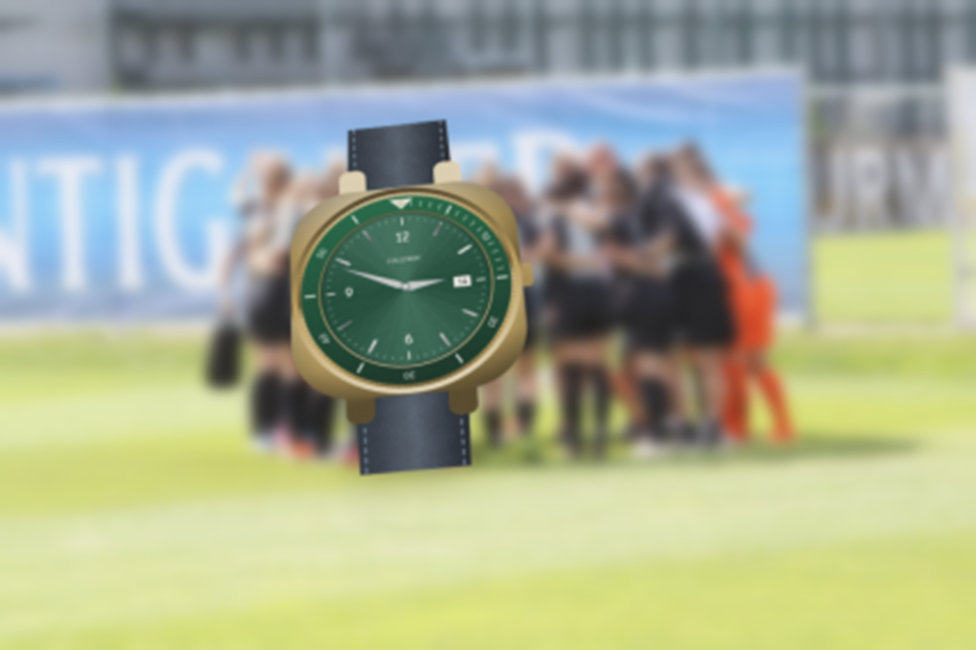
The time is 2,49
